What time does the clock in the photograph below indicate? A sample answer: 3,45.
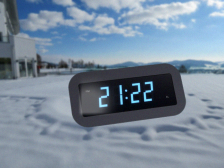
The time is 21,22
